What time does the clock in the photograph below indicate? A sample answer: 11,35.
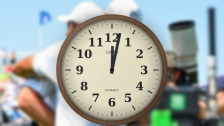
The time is 12,02
